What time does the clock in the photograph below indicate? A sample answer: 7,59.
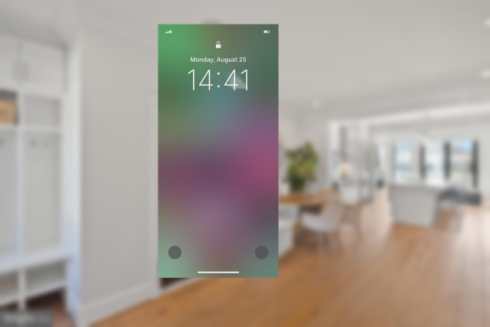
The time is 14,41
